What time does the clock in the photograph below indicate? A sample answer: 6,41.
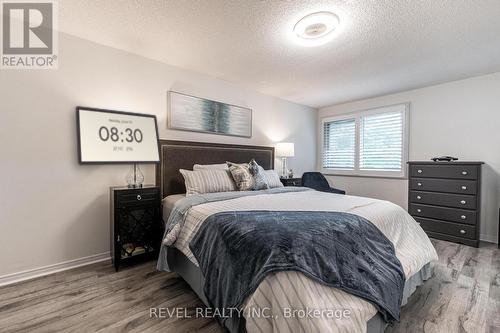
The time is 8,30
